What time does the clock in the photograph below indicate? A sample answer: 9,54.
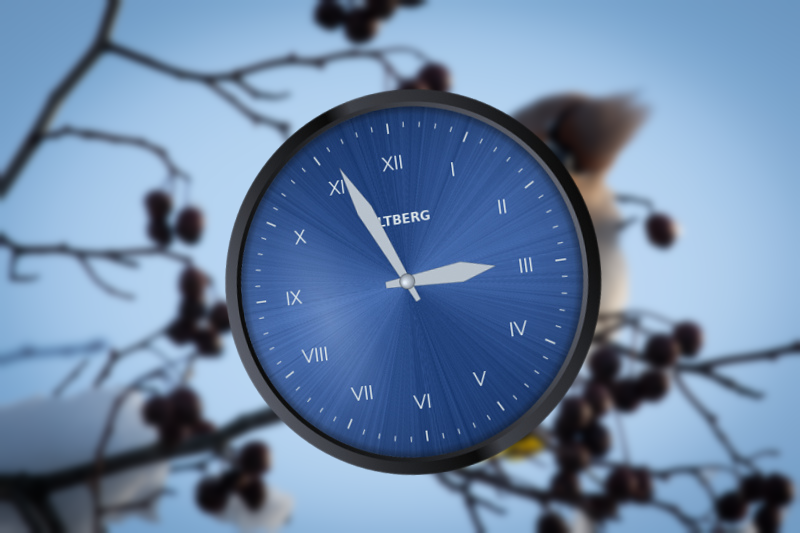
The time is 2,56
